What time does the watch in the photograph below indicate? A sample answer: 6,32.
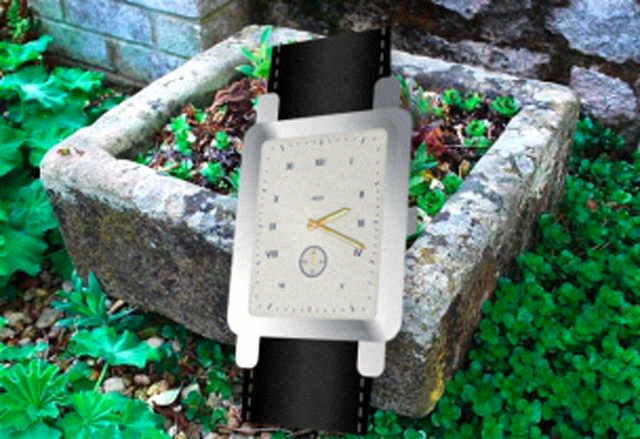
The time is 2,19
